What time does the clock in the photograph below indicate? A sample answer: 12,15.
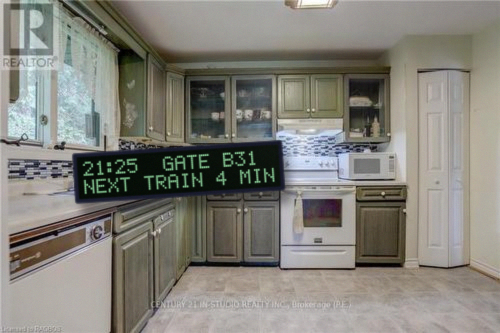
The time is 21,25
